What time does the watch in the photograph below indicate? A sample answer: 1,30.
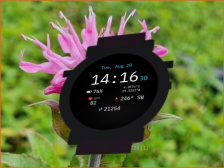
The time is 14,16
